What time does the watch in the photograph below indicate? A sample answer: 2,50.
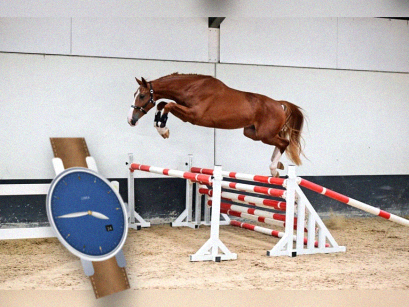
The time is 3,45
